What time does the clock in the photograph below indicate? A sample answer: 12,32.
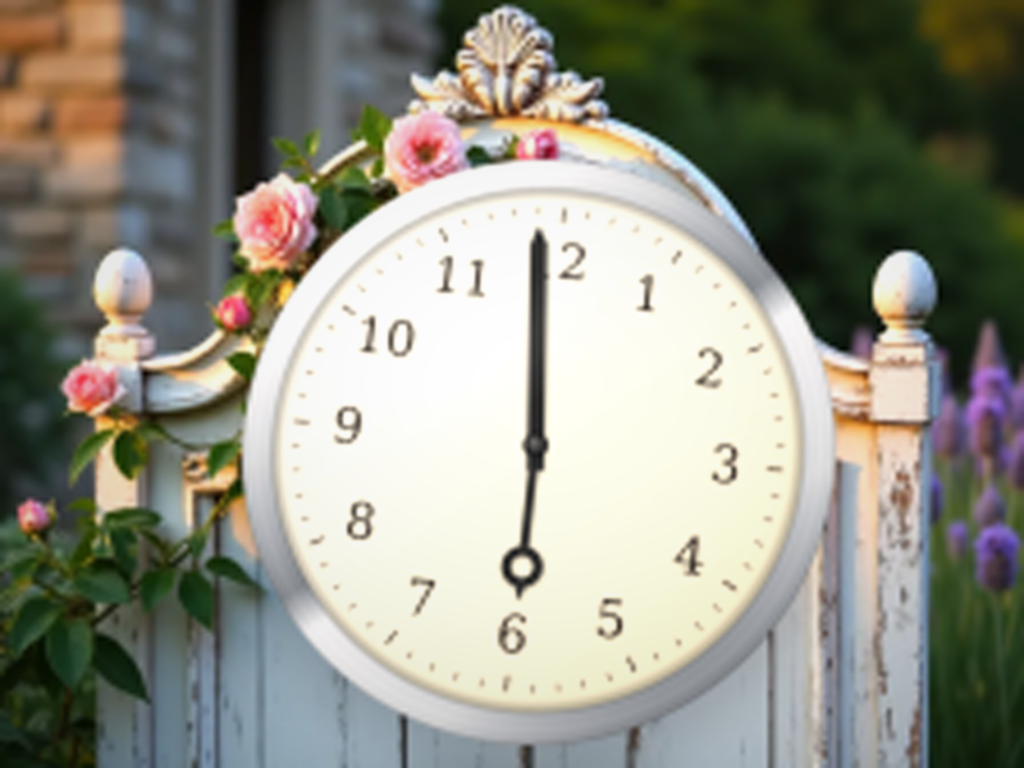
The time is 5,59
